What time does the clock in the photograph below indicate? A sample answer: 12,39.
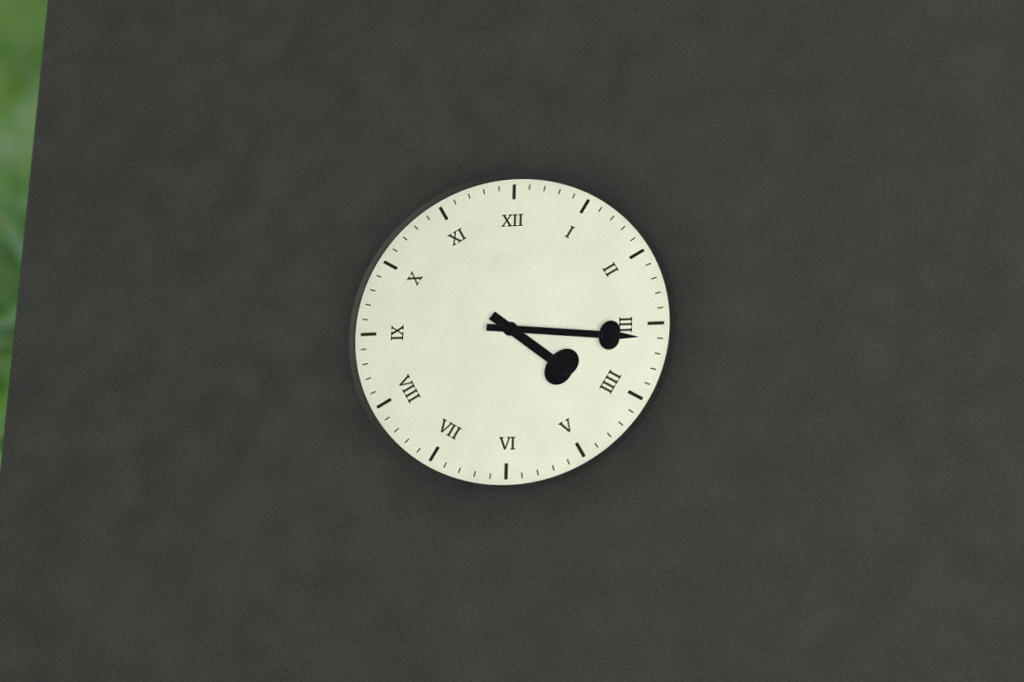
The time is 4,16
